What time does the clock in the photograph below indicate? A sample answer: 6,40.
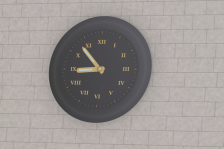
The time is 8,53
